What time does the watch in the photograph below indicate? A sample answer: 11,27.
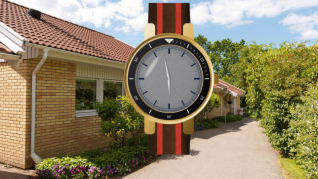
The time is 5,58
